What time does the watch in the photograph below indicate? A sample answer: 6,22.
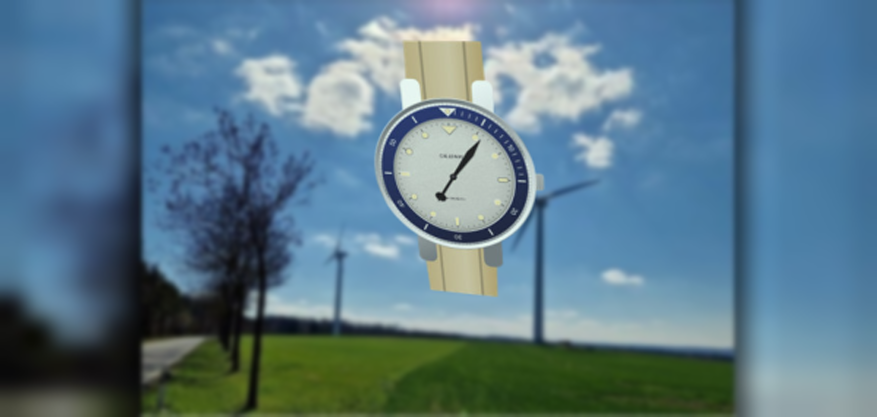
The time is 7,06
